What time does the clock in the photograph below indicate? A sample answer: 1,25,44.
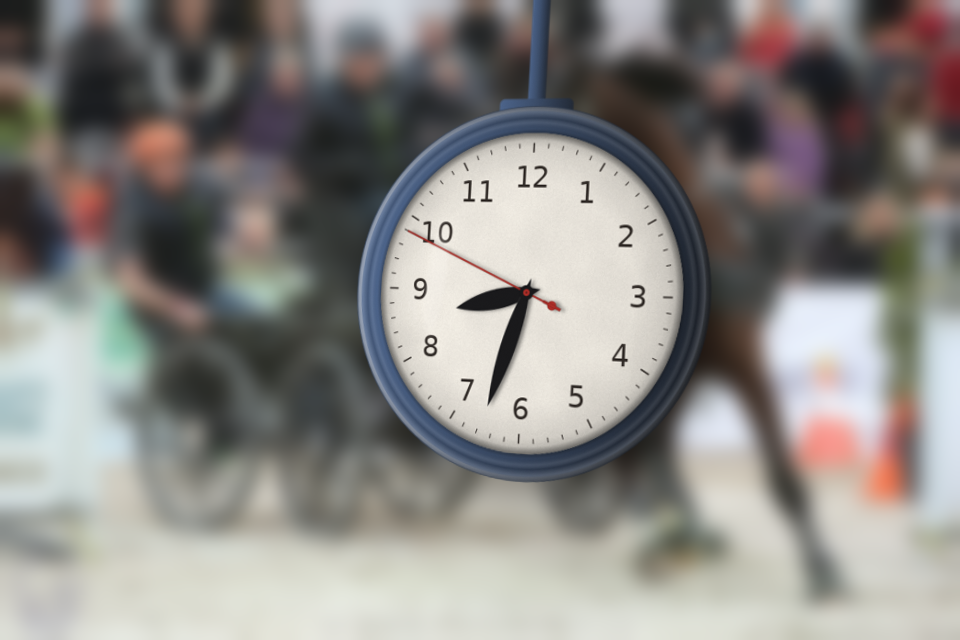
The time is 8,32,49
